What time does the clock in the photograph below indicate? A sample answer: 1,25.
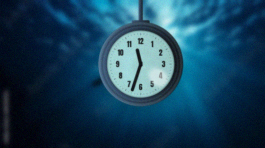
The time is 11,33
